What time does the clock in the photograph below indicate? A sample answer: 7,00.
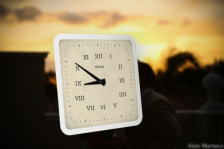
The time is 8,51
